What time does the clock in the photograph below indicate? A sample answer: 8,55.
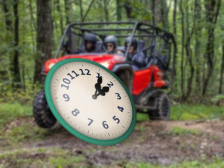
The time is 2,06
